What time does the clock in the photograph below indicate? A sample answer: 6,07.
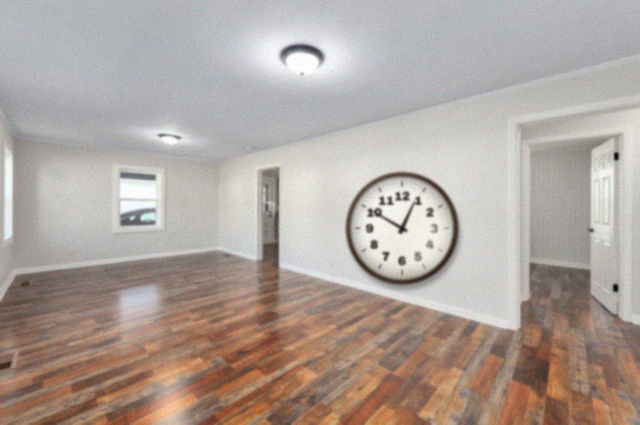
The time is 12,50
